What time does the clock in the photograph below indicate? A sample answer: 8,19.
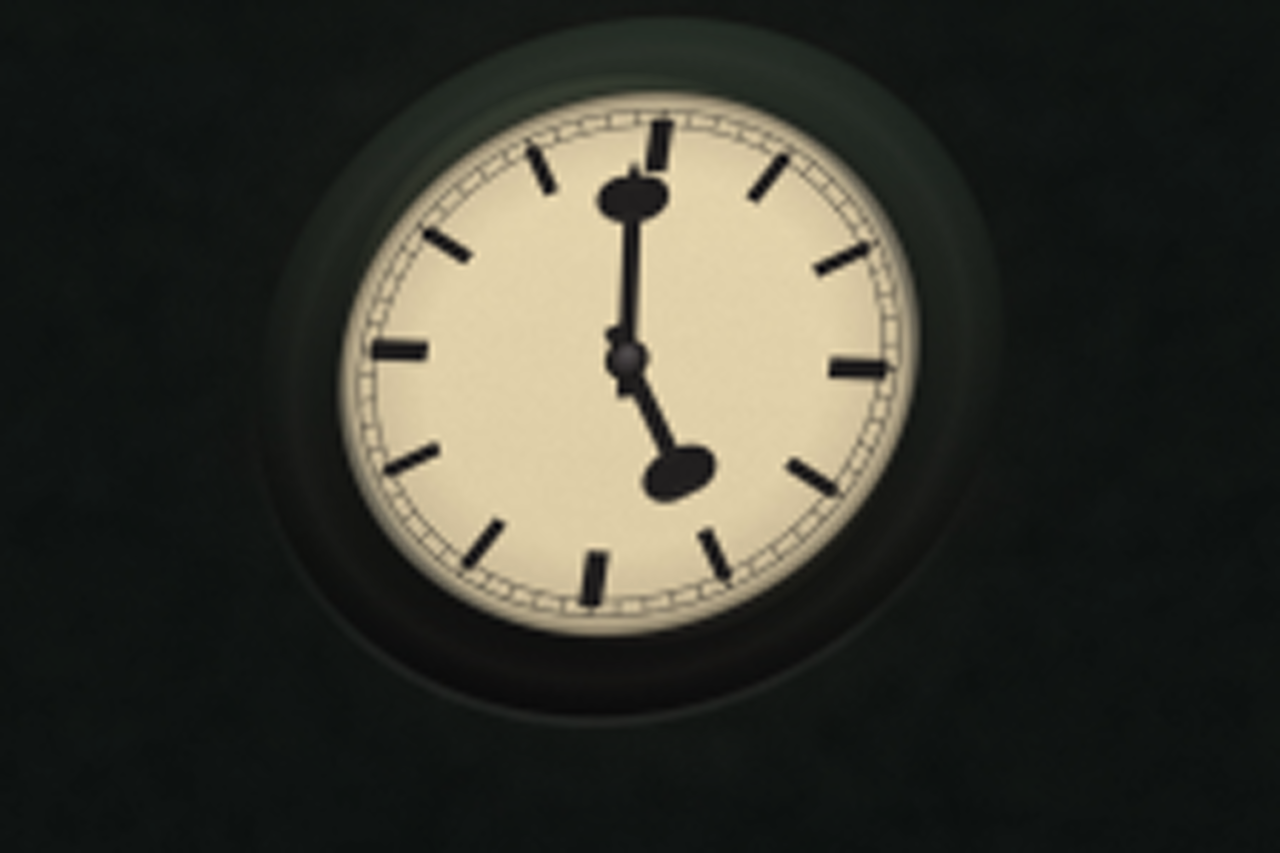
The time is 4,59
